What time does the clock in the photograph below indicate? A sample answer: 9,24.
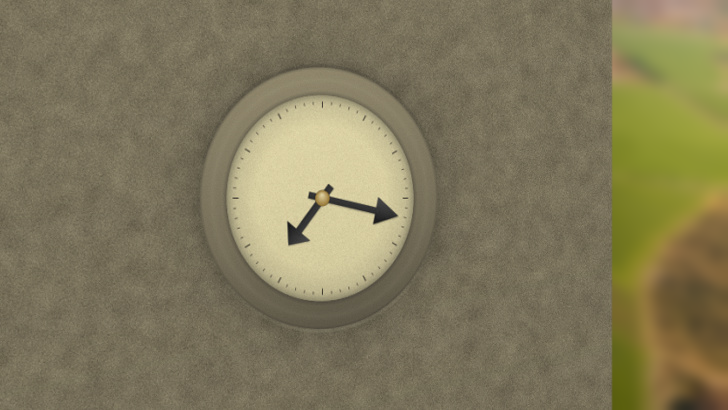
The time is 7,17
